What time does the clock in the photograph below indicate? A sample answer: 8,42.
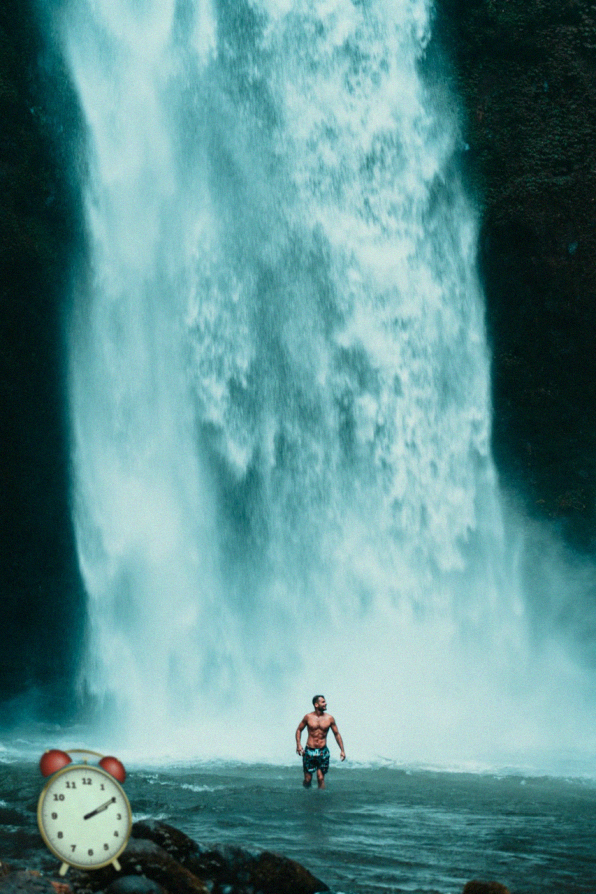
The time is 2,10
